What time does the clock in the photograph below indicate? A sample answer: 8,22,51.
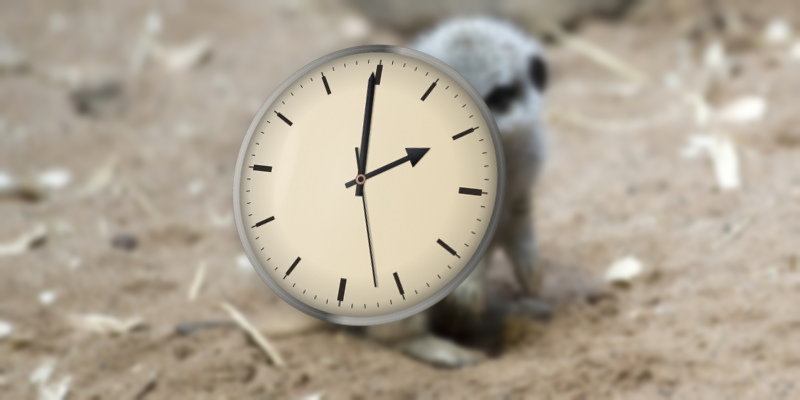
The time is 1,59,27
